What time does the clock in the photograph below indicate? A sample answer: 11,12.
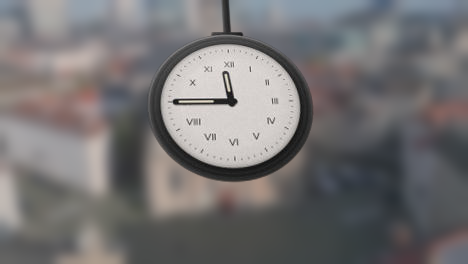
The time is 11,45
